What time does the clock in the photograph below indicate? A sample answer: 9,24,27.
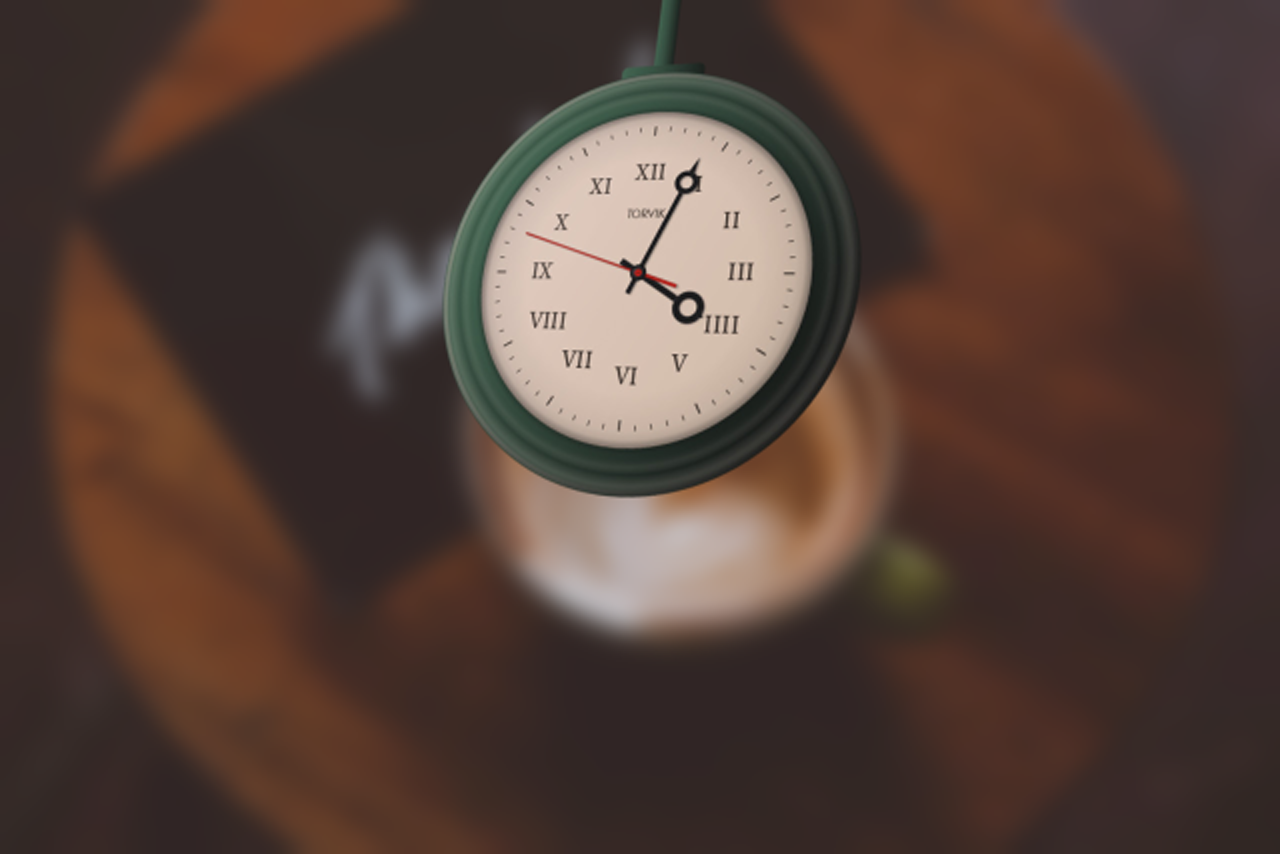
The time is 4,03,48
